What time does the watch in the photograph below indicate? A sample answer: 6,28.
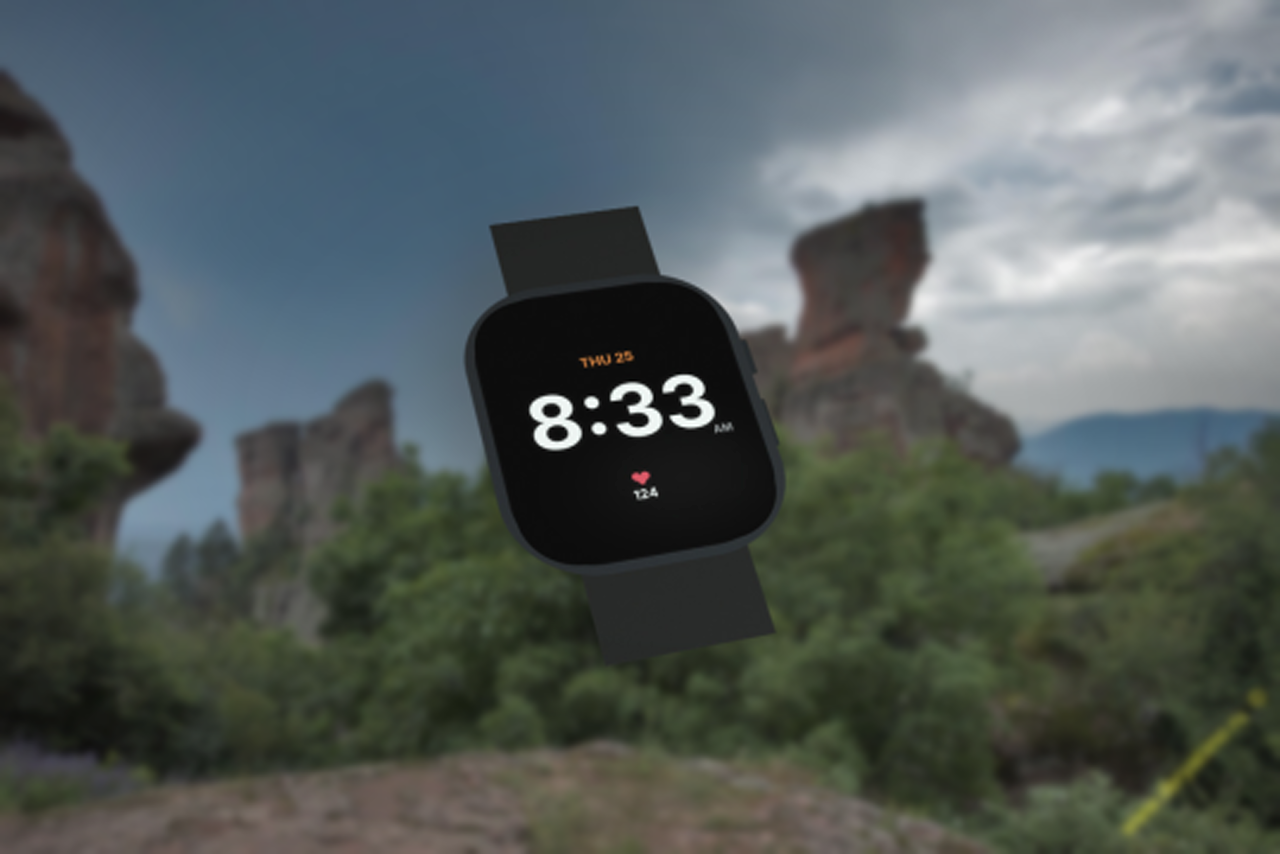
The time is 8,33
